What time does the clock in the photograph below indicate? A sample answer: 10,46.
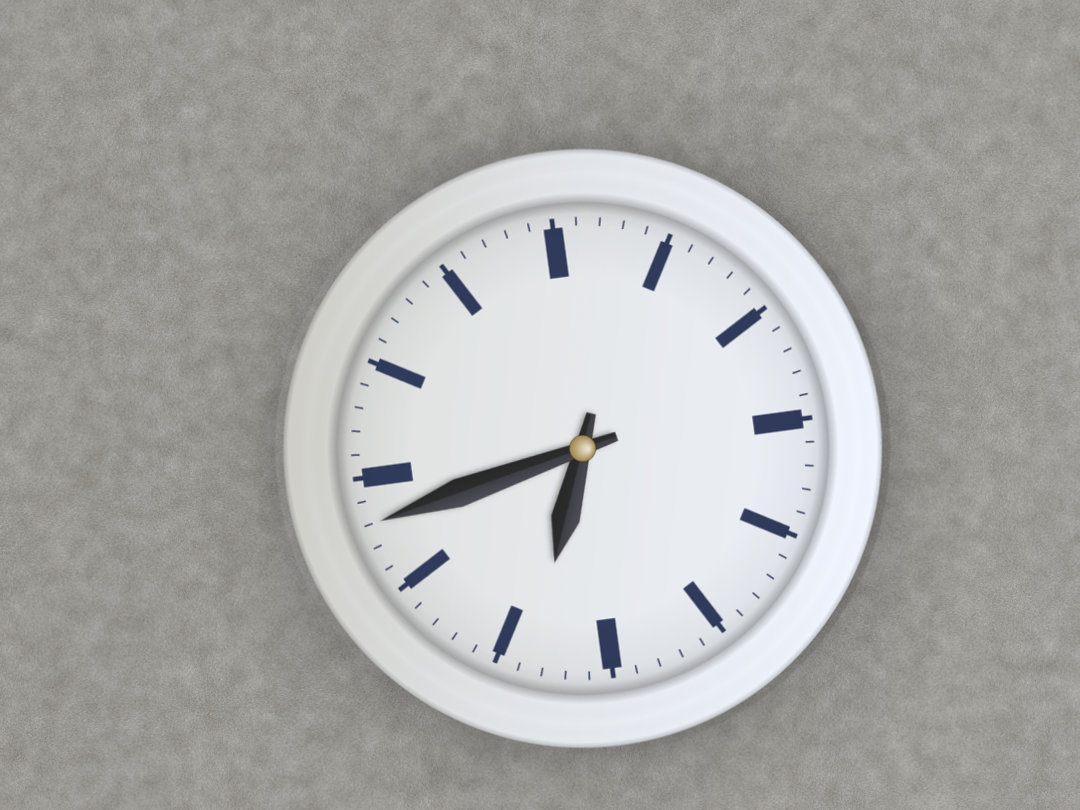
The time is 6,43
